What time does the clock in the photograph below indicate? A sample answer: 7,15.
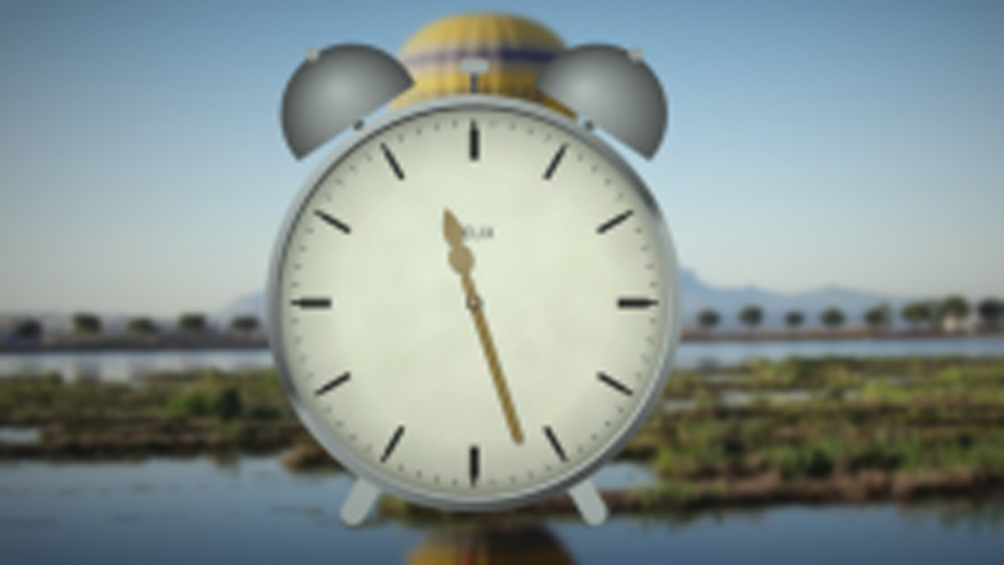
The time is 11,27
